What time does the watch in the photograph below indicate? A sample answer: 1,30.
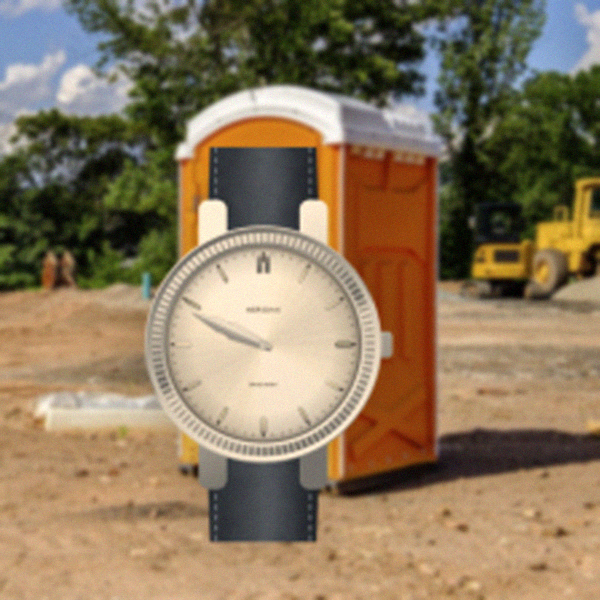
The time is 9,49
